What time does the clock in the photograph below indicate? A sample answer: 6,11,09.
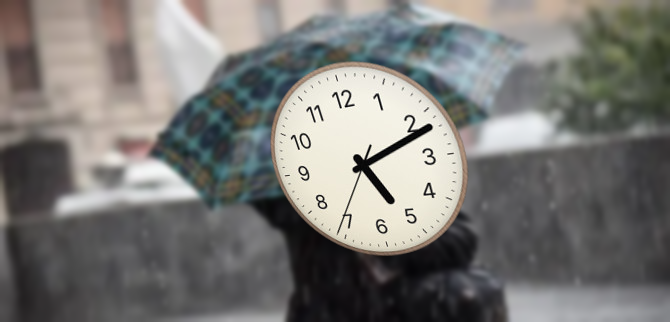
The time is 5,11,36
